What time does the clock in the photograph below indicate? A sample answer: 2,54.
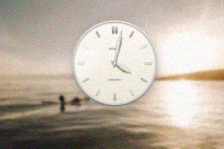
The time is 4,02
